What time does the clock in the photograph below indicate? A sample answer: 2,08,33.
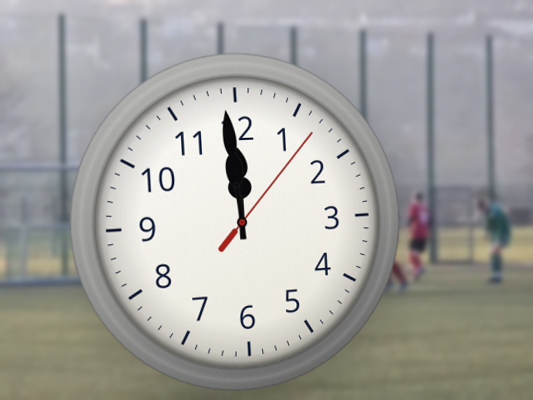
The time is 11,59,07
